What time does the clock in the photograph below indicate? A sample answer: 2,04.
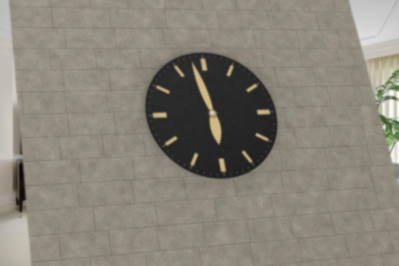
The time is 5,58
